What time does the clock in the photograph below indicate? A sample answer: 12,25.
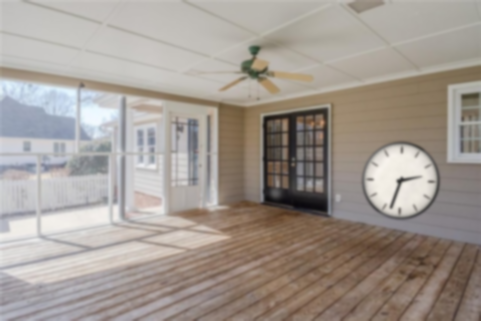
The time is 2,33
